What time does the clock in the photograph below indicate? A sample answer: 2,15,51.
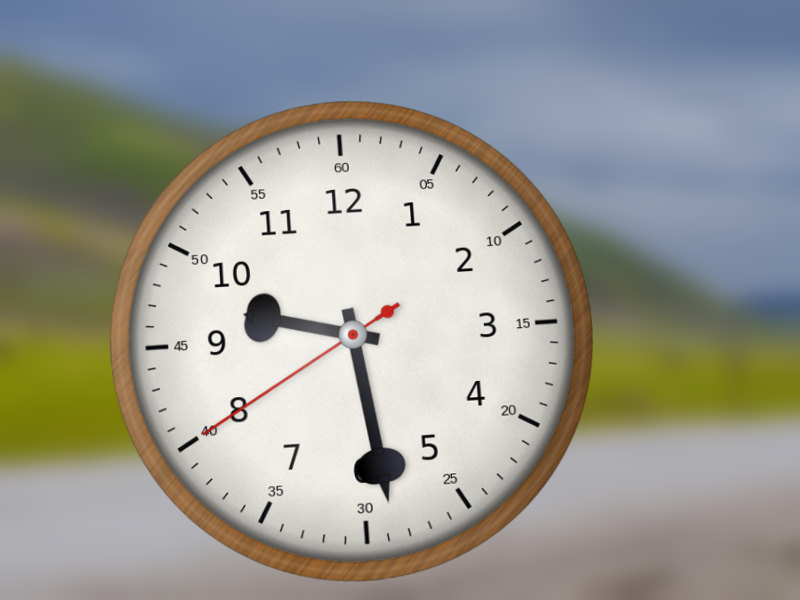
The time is 9,28,40
